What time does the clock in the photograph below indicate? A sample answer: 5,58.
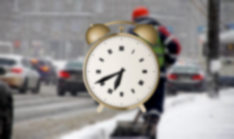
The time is 6,41
